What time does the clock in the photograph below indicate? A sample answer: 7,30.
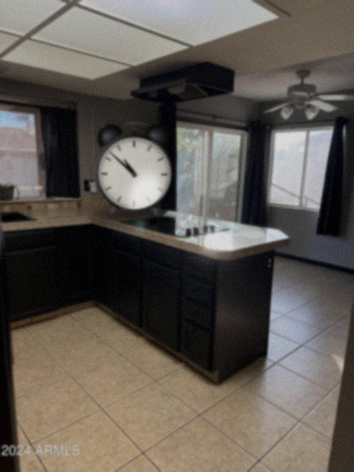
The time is 10,52
